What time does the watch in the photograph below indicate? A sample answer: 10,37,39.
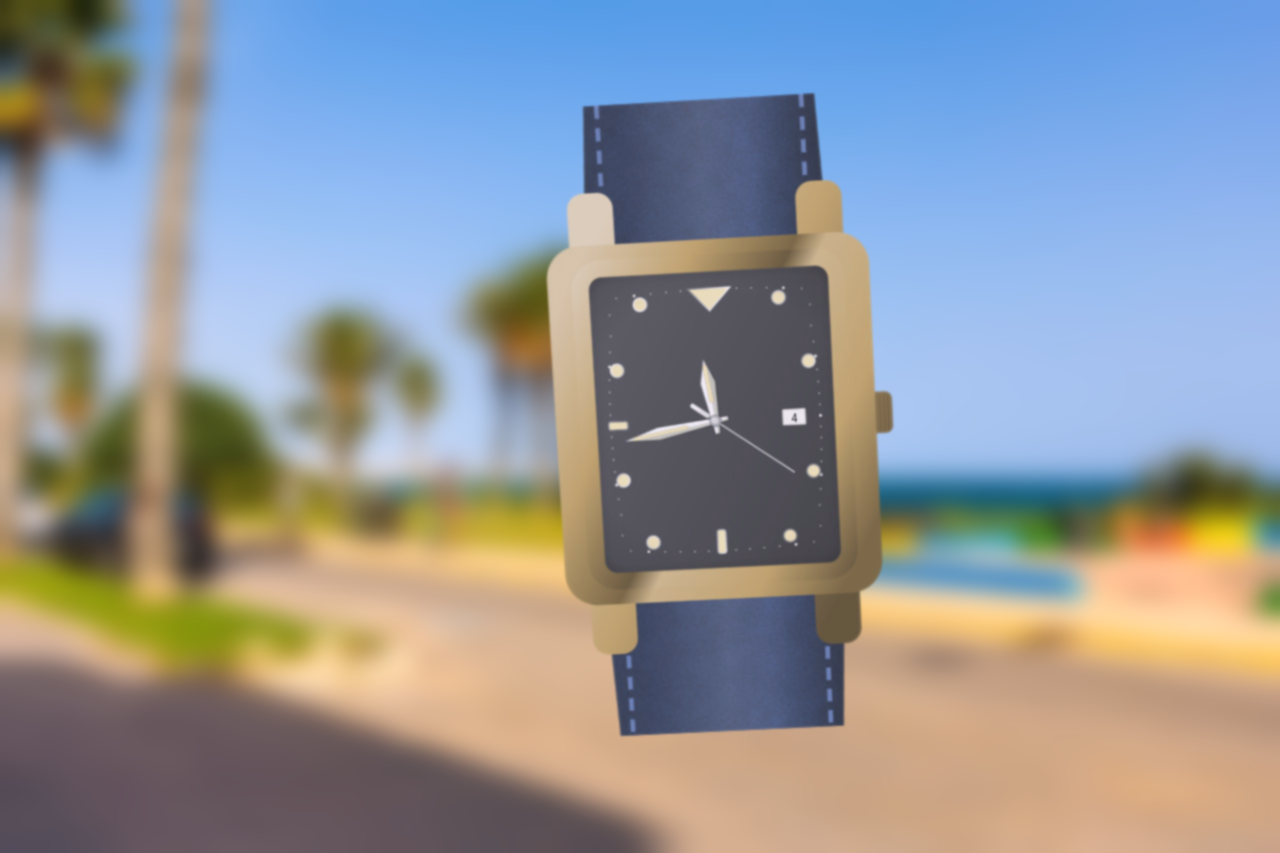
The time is 11,43,21
